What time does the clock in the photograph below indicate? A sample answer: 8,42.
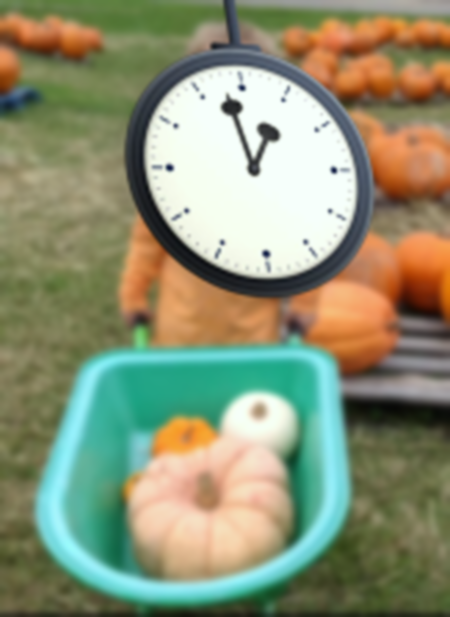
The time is 12,58
